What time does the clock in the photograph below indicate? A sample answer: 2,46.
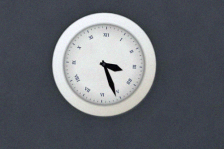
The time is 3,26
